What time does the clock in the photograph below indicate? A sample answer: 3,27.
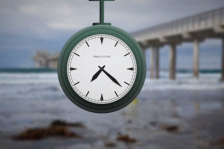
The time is 7,22
